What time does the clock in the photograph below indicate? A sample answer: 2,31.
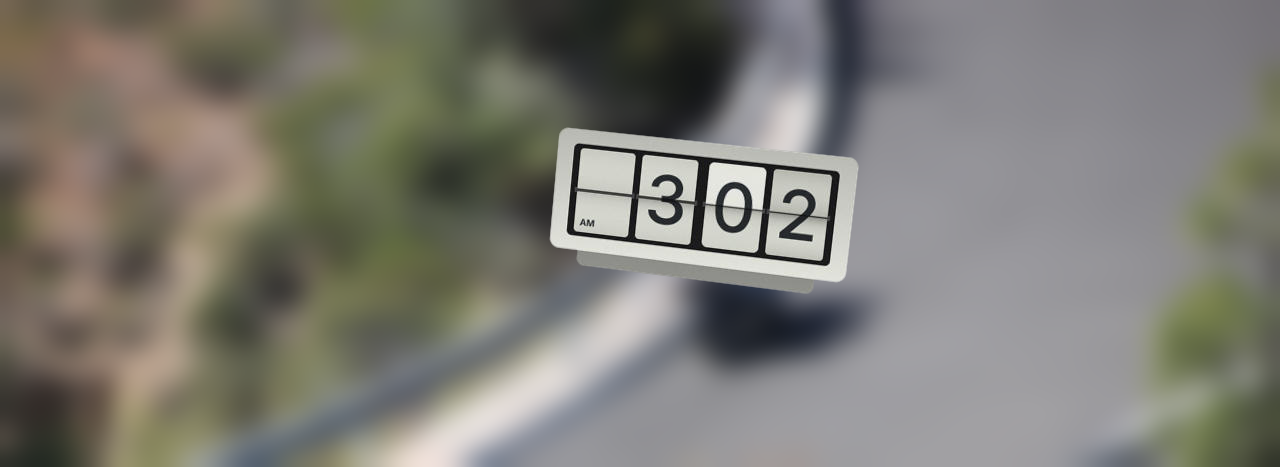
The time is 3,02
